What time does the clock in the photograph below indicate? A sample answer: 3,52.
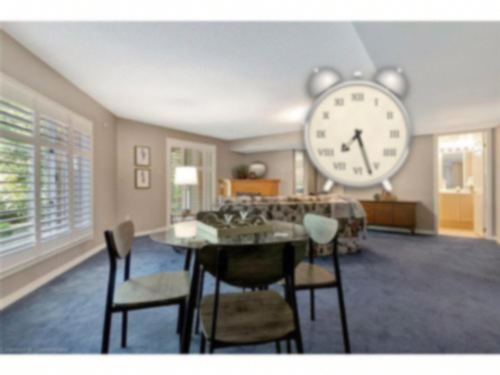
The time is 7,27
